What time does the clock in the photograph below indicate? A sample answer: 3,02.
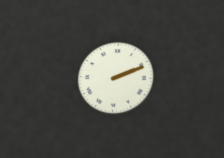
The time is 2,11
